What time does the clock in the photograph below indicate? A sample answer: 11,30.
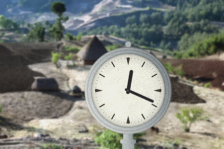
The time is 12,19
